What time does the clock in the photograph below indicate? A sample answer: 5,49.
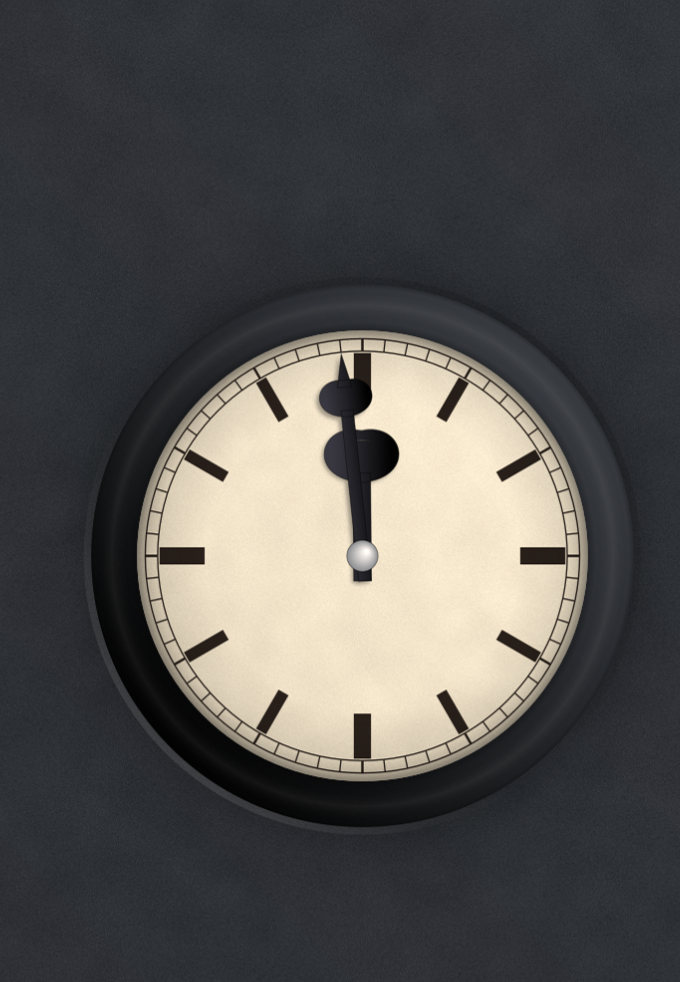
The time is 11,59
